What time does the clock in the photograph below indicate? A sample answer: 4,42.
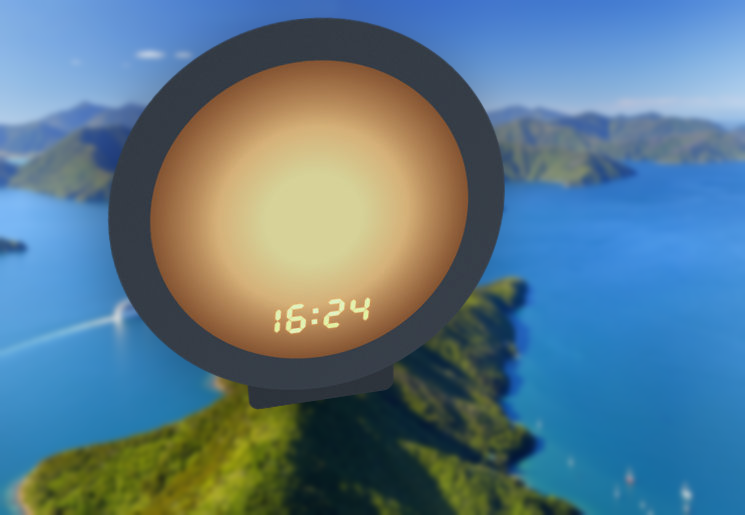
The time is 16,24
